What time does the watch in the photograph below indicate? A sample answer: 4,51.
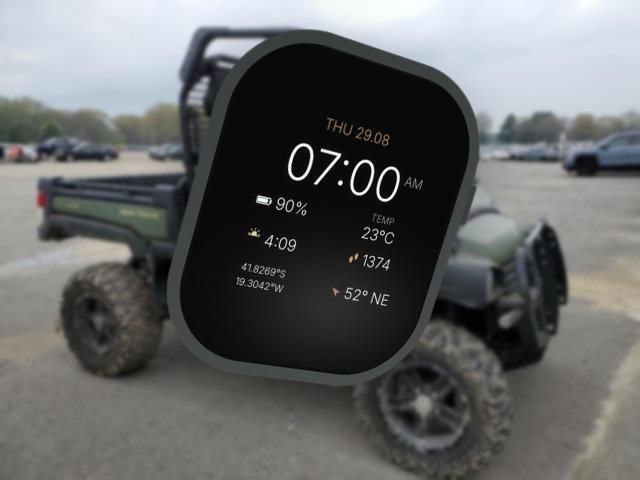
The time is 7,00
